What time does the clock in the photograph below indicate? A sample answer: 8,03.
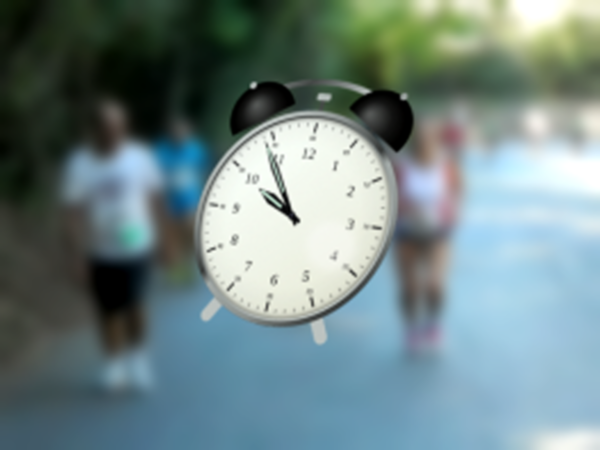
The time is 9,54
